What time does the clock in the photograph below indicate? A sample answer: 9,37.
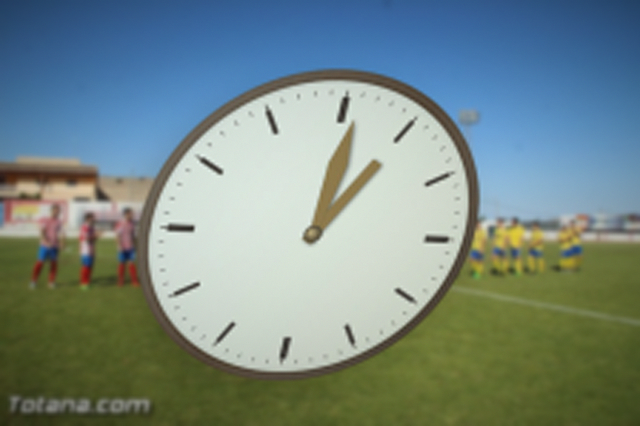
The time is 1,01
